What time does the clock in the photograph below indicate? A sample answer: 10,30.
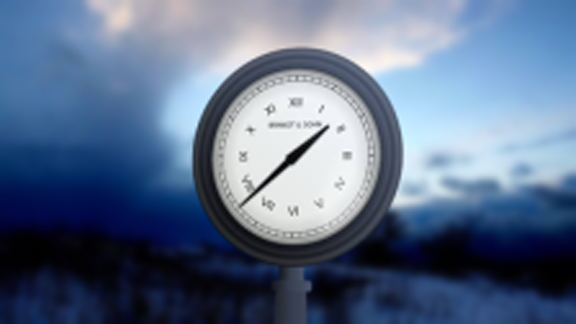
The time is 1,38
